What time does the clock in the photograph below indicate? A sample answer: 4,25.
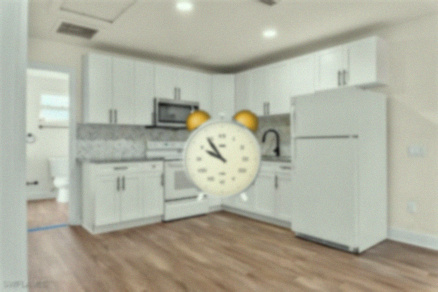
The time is 9,54
